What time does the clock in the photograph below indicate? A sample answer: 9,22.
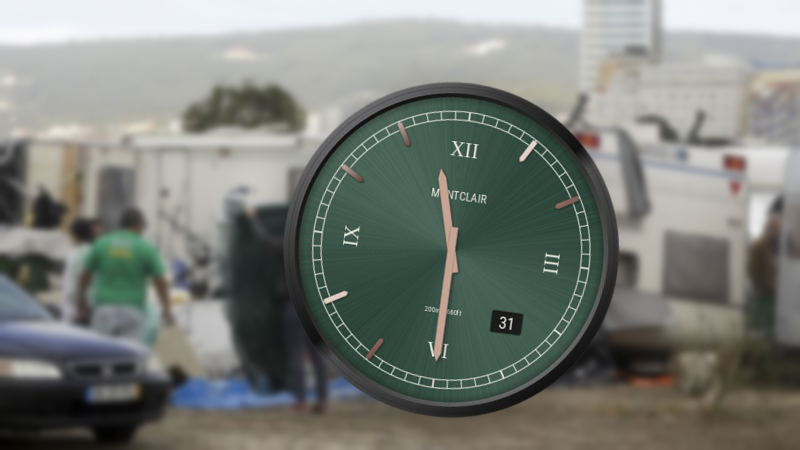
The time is 11,30
